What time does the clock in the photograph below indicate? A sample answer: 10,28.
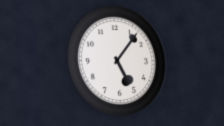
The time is 5,07
